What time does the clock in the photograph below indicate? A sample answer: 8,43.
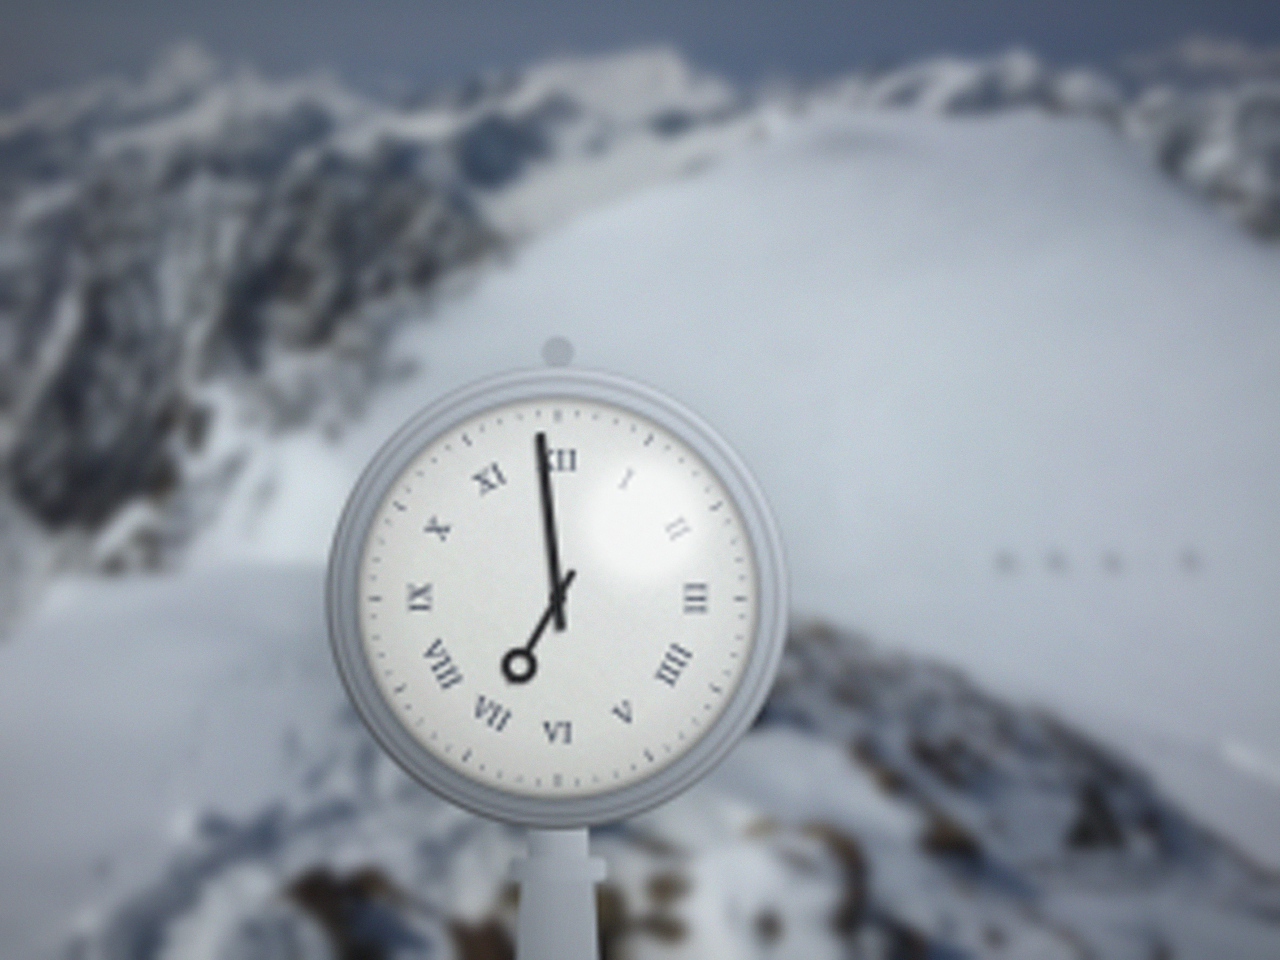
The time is 6,59
